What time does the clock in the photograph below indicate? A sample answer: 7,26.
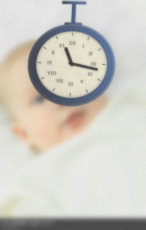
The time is 11,17
